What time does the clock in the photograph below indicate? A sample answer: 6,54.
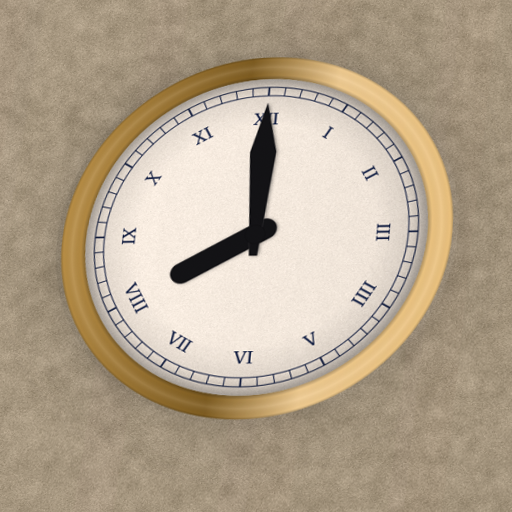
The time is 8,00
